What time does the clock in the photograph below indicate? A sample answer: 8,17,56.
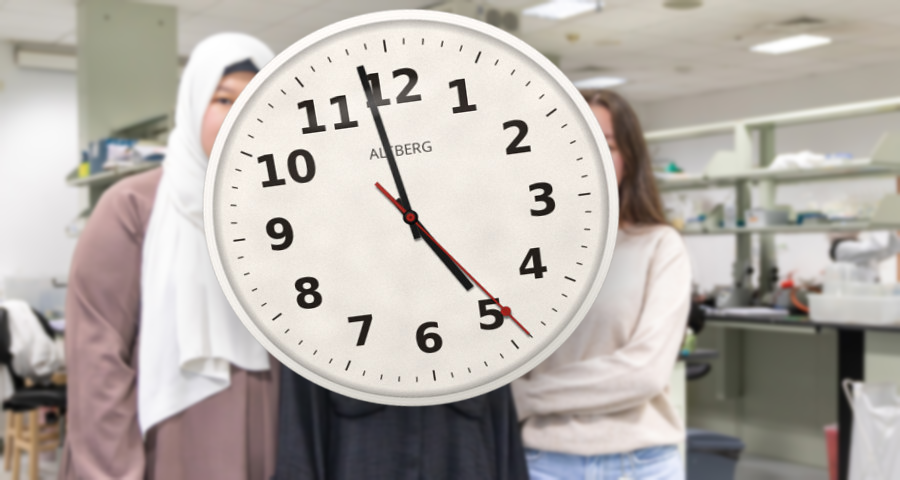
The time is 4,58,24
